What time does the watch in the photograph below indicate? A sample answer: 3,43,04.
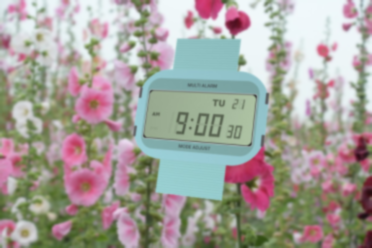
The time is 9,00,30
